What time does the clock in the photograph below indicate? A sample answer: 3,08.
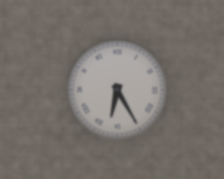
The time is 6,25
